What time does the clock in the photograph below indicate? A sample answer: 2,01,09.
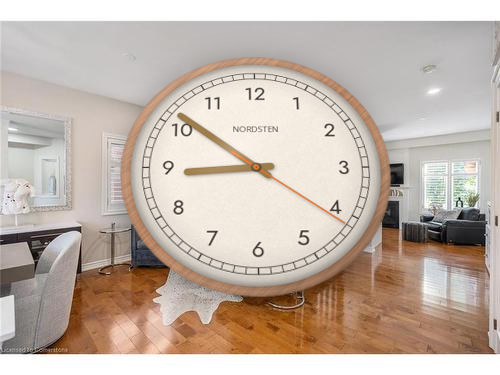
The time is 8,51,21
